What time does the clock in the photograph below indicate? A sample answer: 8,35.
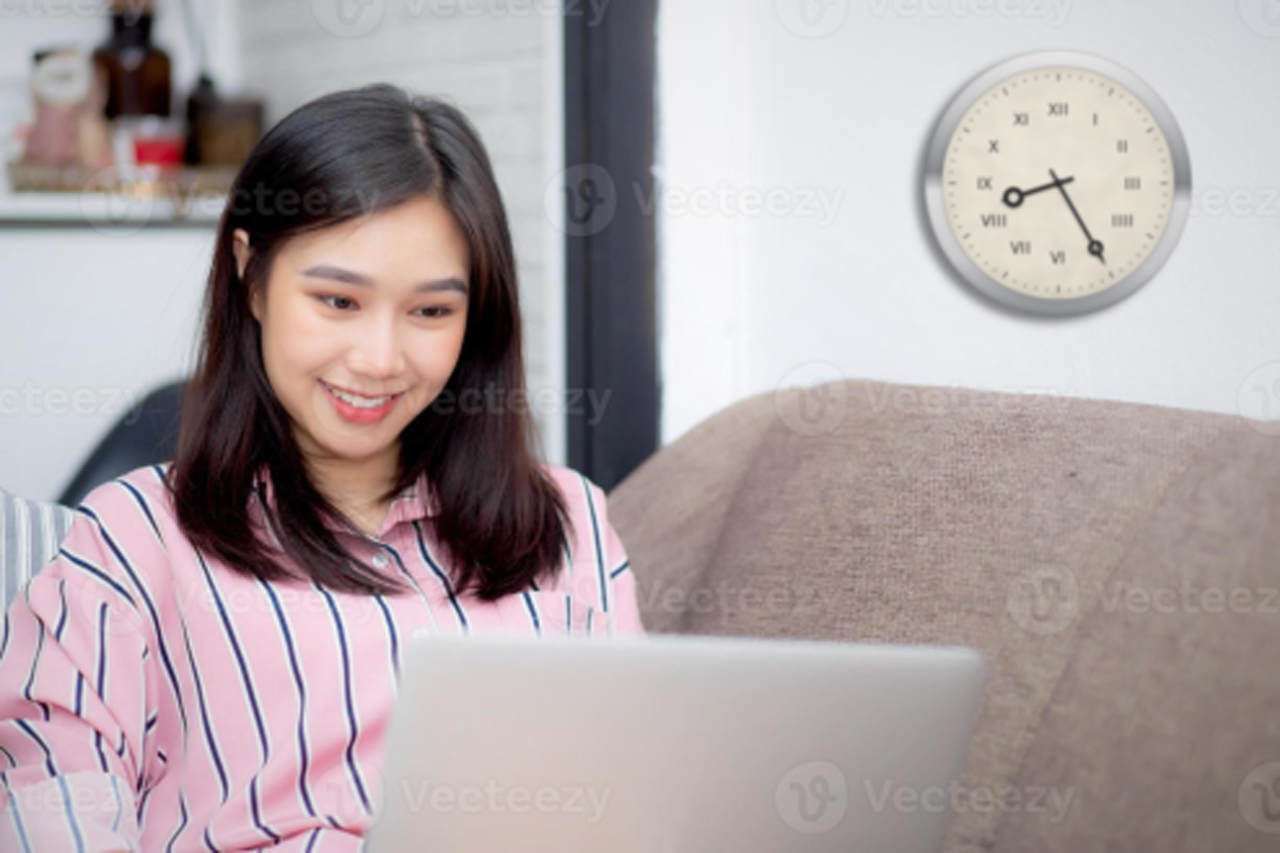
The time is 8,25
